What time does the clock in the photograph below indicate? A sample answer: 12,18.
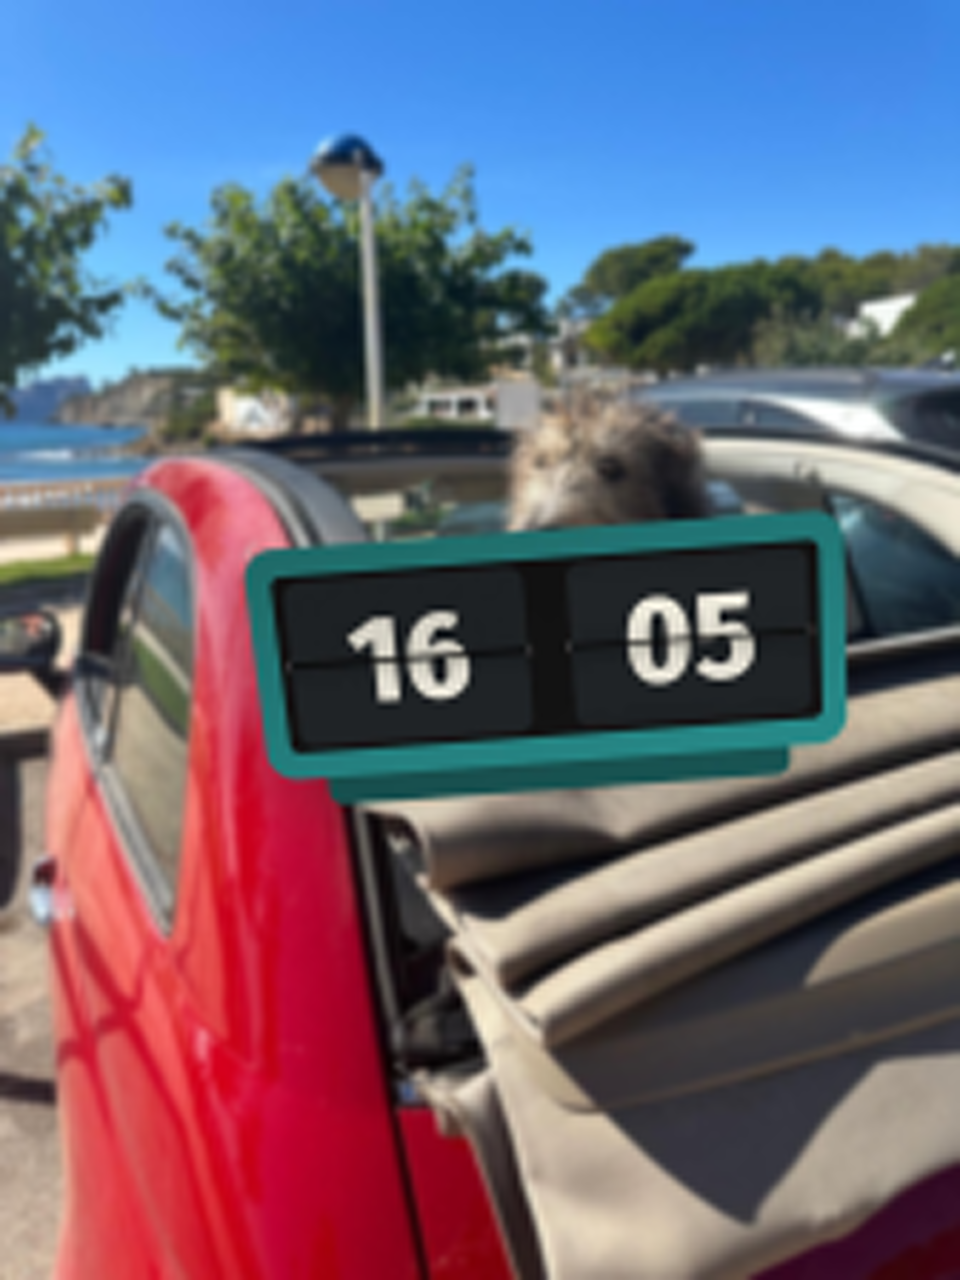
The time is 16,05
